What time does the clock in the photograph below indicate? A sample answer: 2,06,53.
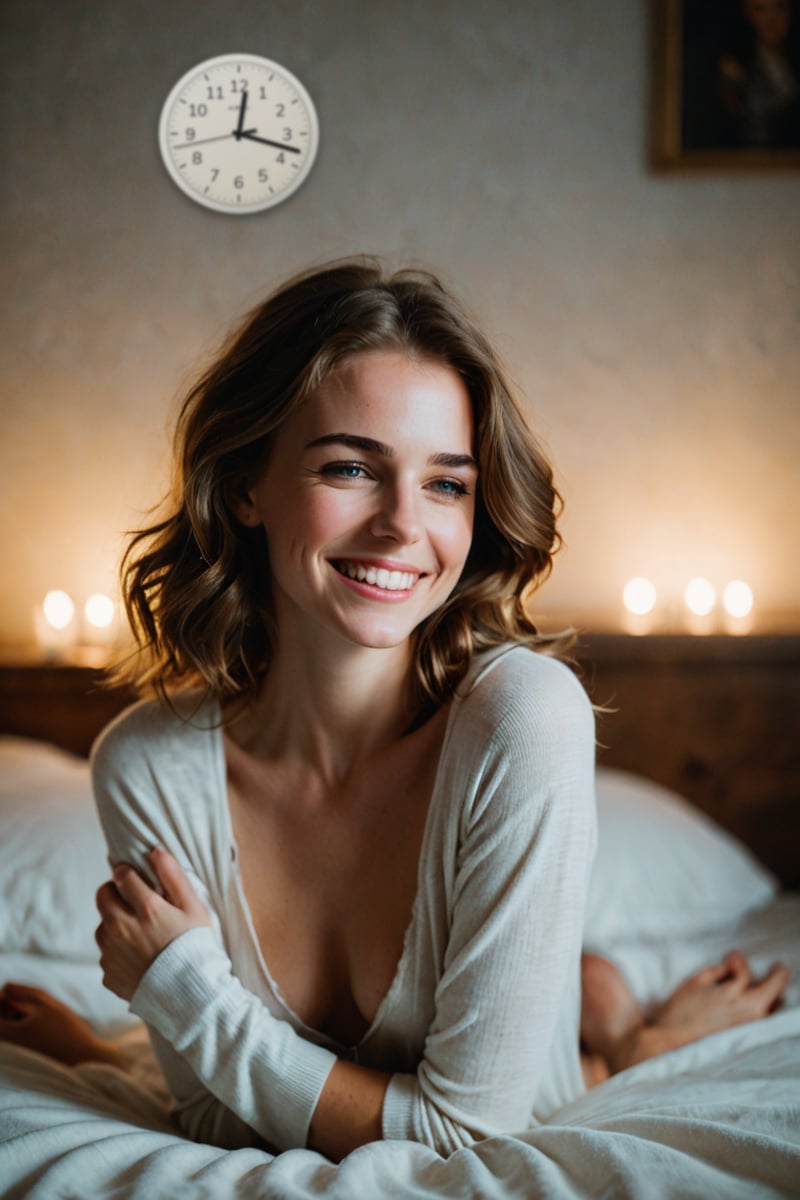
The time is 12,17,43
